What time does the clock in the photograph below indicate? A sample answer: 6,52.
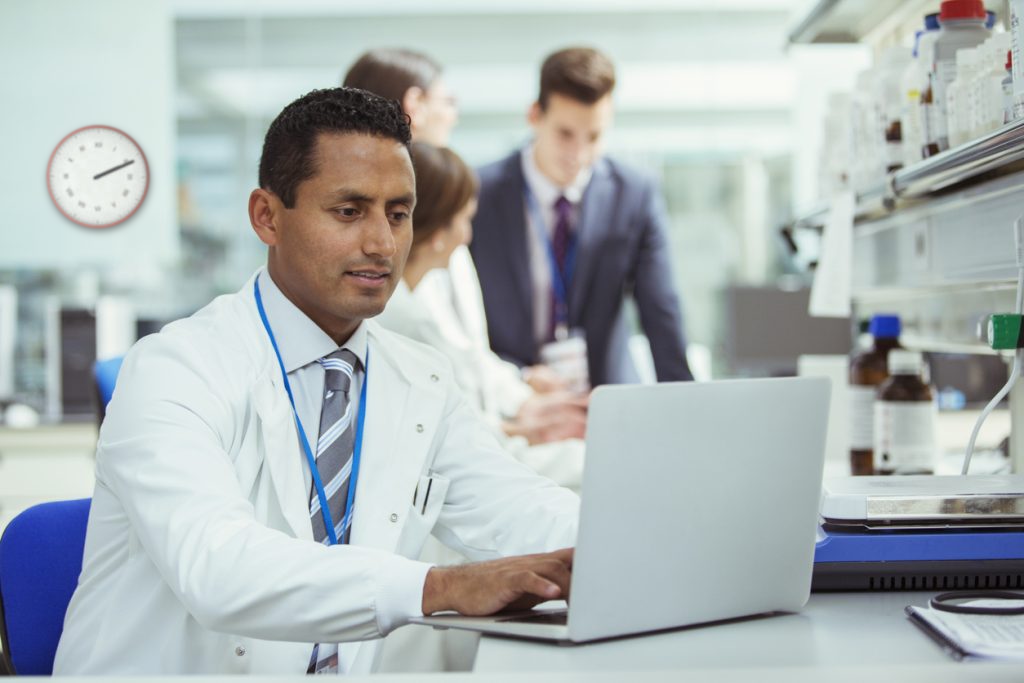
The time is 2,11
